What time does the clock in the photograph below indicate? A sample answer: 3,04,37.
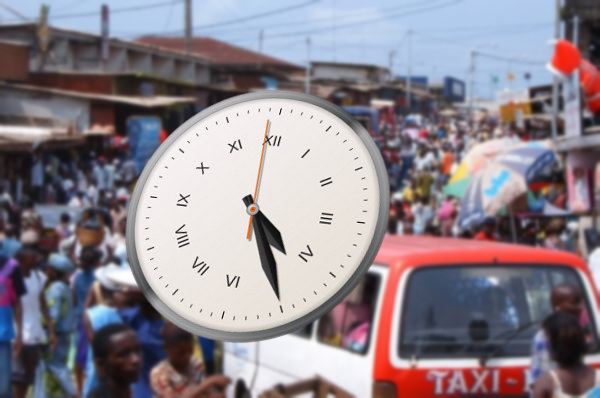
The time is 4,24,59
